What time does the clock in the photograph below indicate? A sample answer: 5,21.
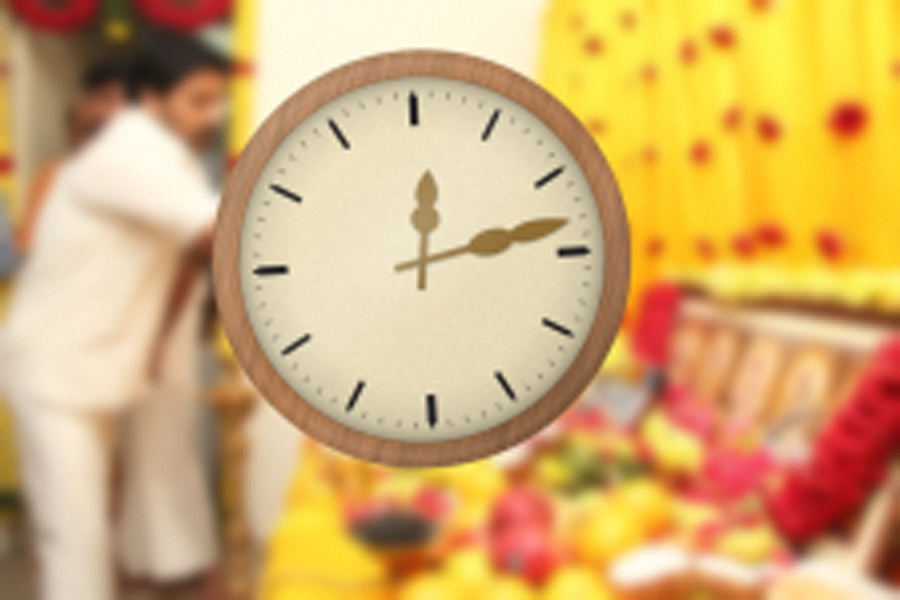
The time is 12,13
